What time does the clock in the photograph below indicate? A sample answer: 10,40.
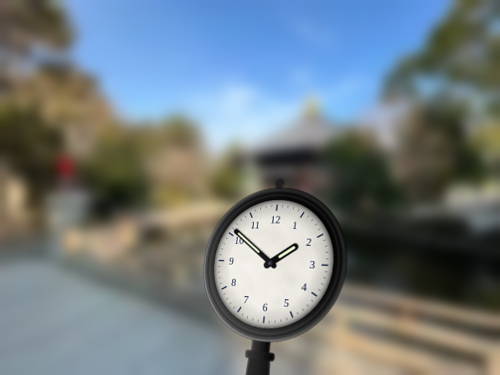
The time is 1,51
